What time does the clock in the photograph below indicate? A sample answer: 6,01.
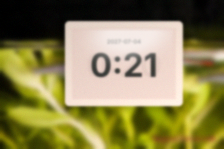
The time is 0,21
